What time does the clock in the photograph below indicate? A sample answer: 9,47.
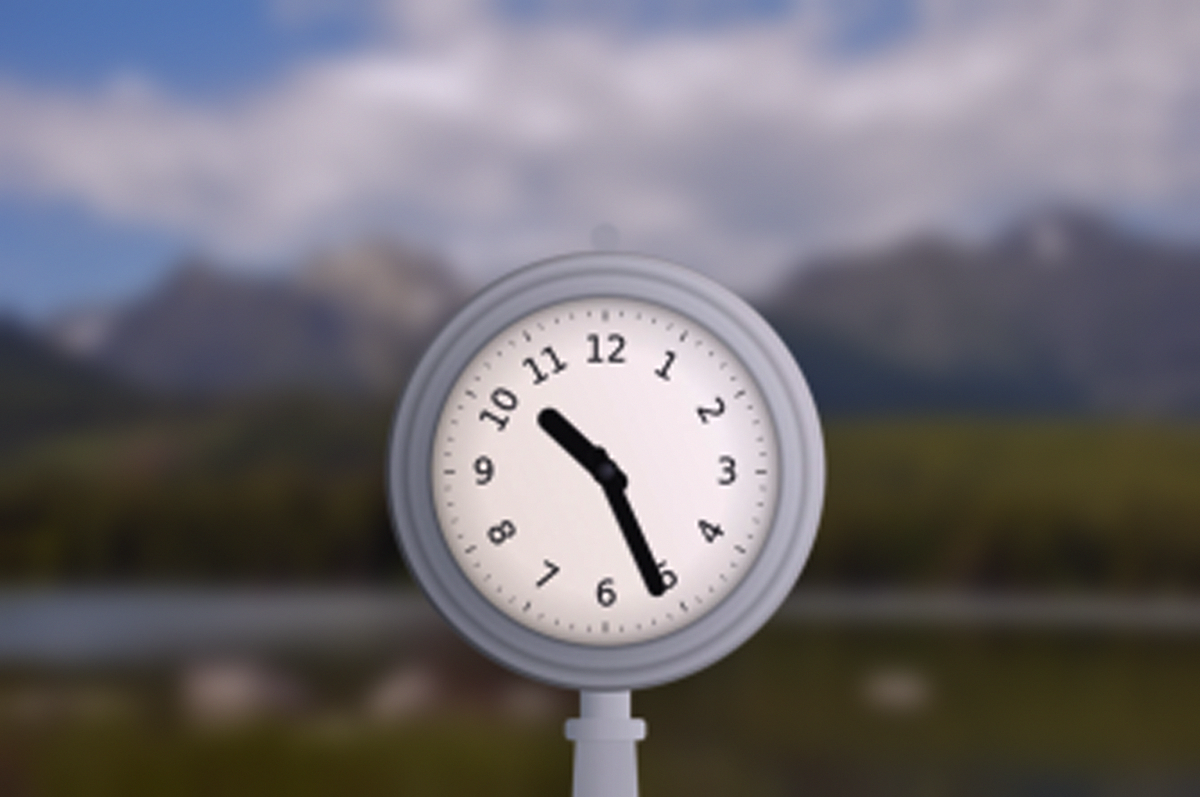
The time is 10,26
